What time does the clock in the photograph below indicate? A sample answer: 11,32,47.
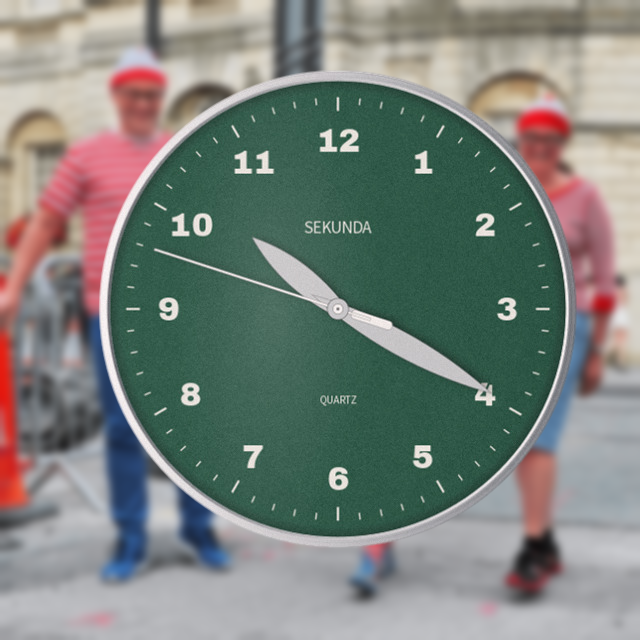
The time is 10,19,48
